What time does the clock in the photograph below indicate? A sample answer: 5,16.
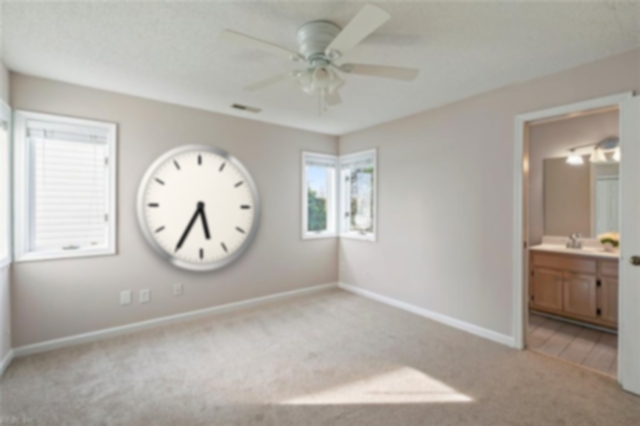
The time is 5,35
